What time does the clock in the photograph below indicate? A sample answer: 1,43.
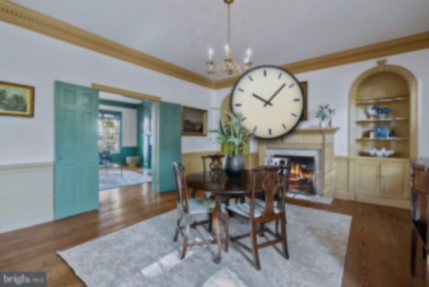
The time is 10,08
